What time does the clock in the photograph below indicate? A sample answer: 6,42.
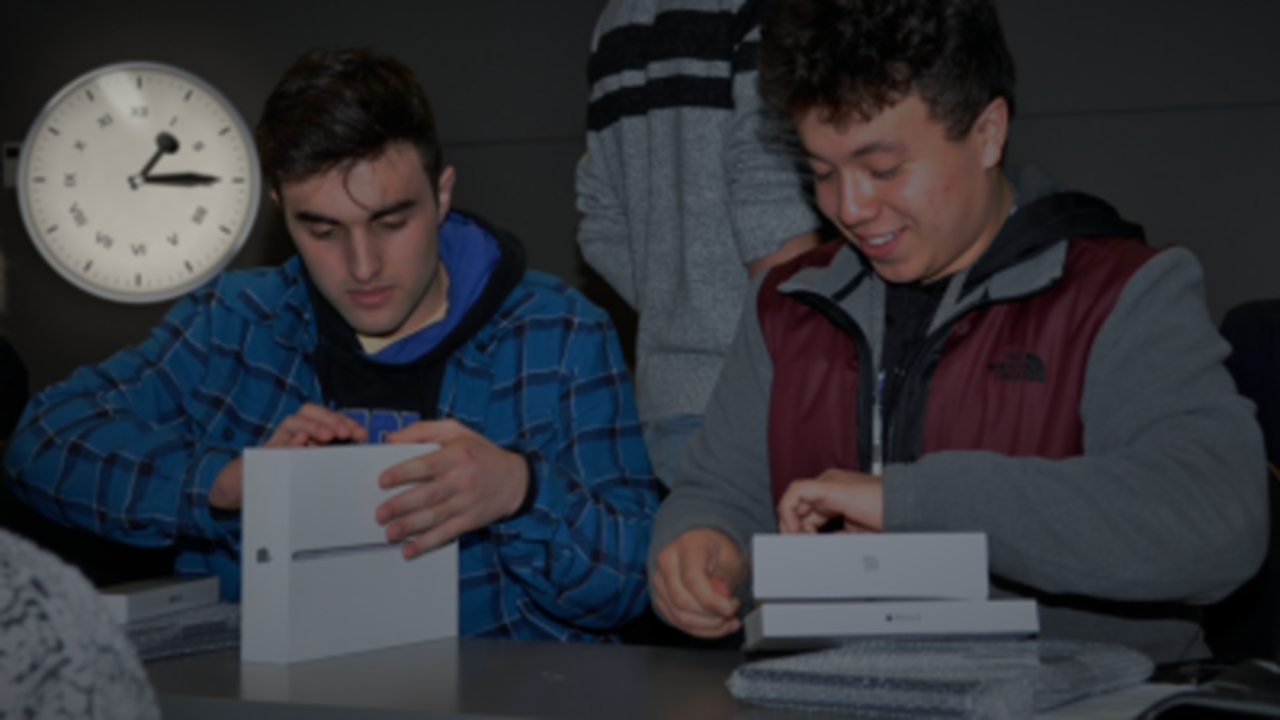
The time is 1,15
